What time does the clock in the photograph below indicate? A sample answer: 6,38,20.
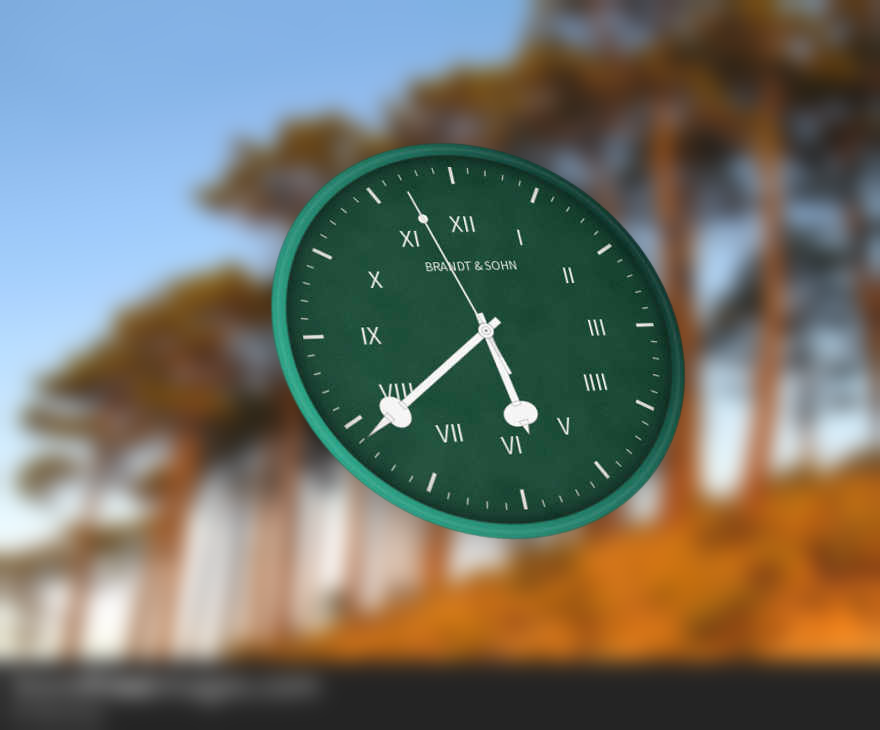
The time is 5,38,57
